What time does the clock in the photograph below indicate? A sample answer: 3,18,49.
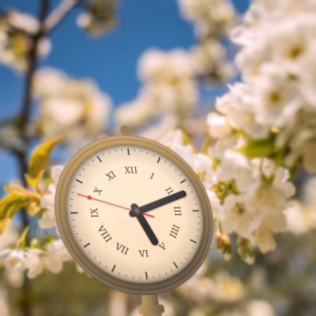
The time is 5,11,48
